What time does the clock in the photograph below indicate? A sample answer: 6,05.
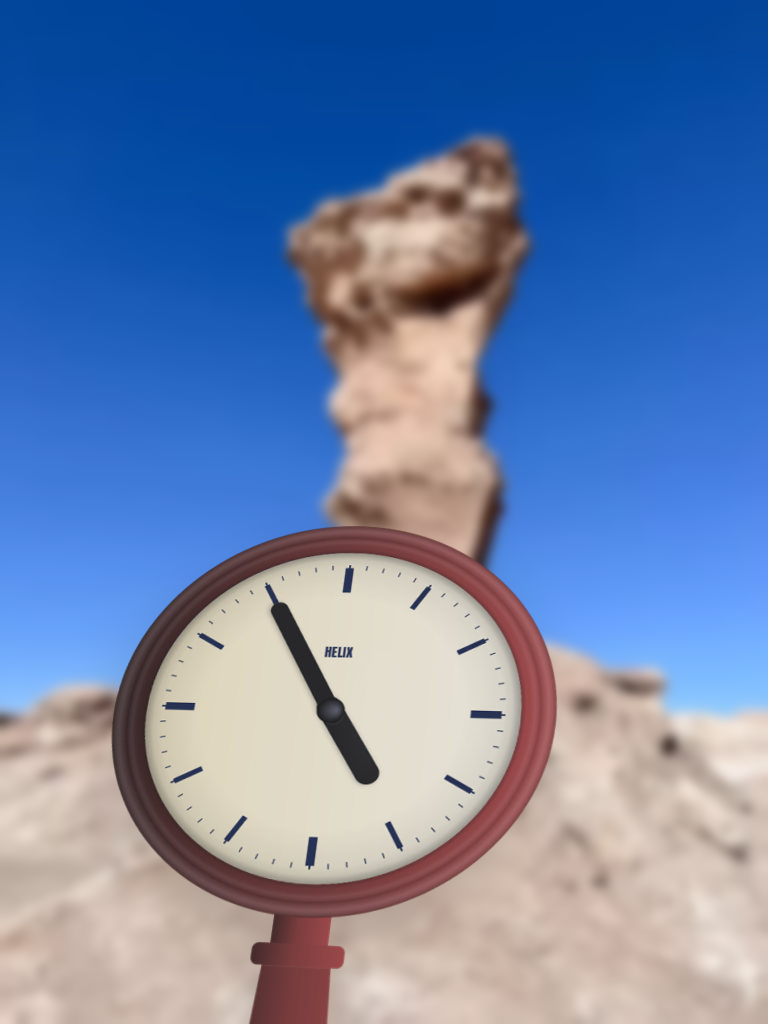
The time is 4,55
